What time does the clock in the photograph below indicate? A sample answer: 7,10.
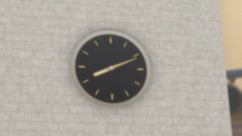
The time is 8,11
